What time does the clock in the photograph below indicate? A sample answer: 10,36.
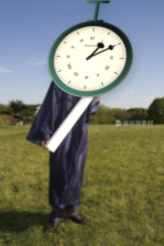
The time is 1,10
